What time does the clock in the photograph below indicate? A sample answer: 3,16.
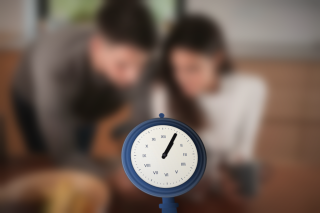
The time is 1,05
